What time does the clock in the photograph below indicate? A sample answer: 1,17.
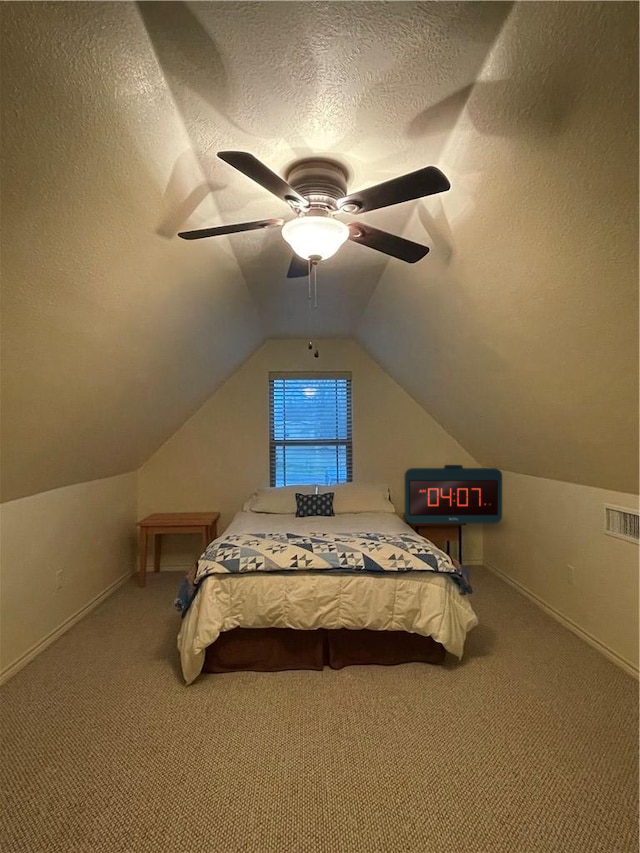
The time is 4,07
